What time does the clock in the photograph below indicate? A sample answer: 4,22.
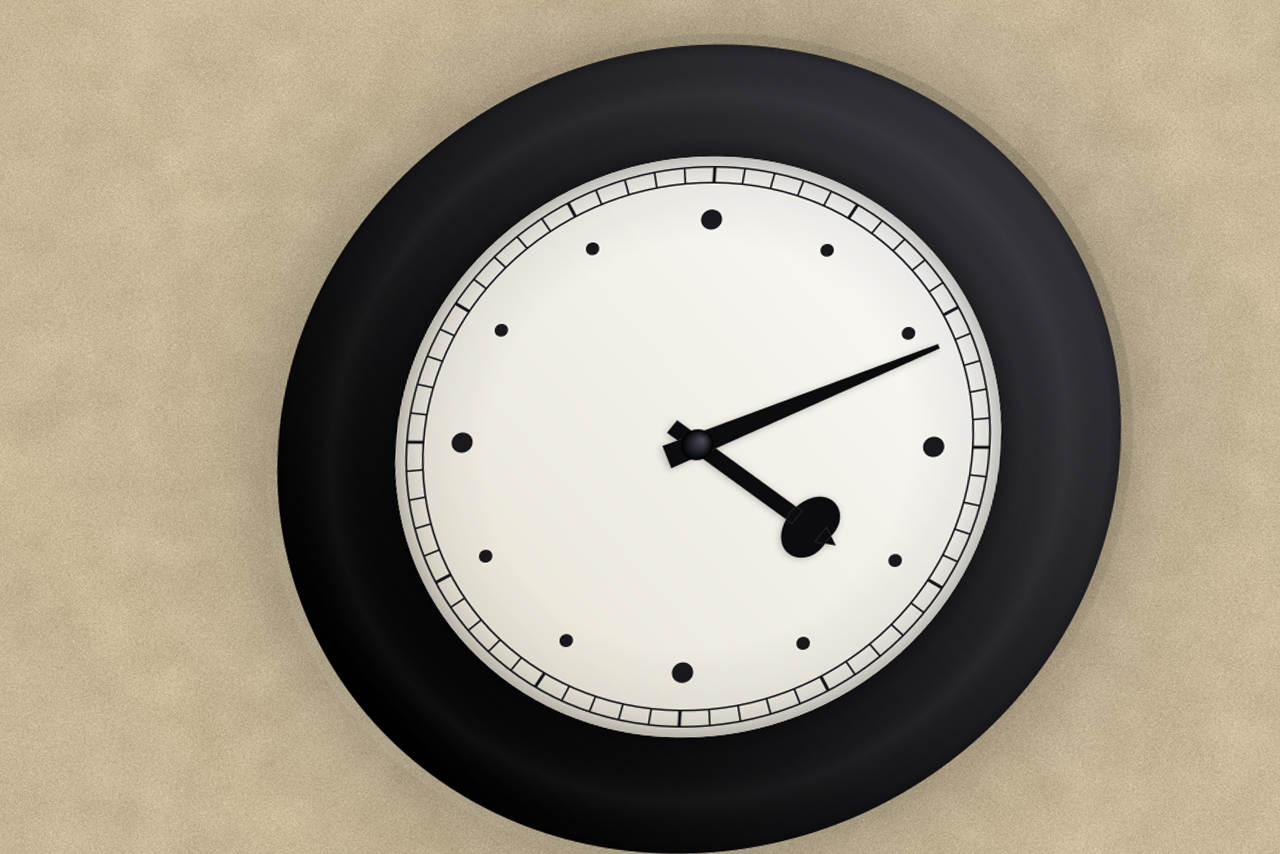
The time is 4,11
